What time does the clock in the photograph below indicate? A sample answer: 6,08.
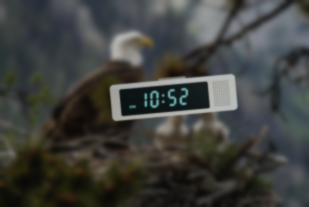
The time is 10,52
